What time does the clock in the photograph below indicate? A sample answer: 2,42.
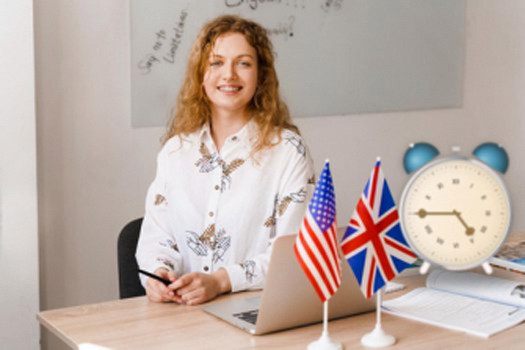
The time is 4,45
